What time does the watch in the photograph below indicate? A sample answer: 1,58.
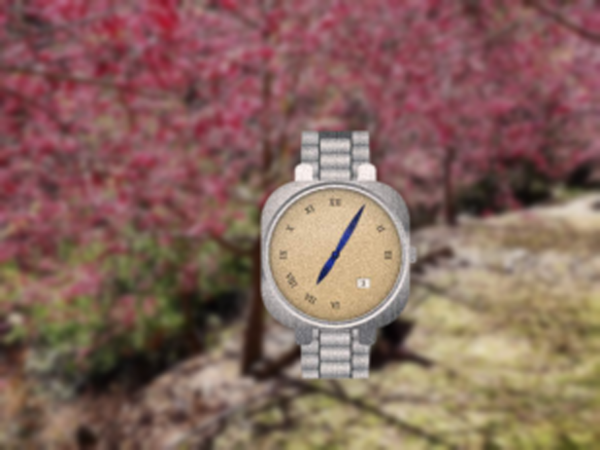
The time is 7,05
